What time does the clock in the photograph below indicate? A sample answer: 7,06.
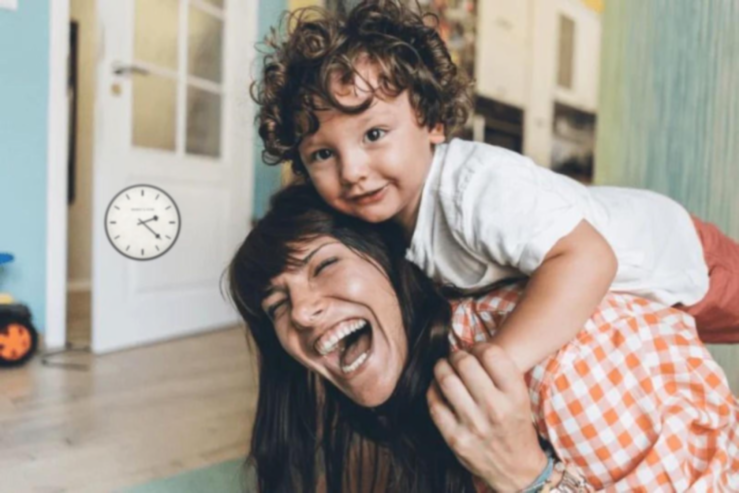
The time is 2,22
